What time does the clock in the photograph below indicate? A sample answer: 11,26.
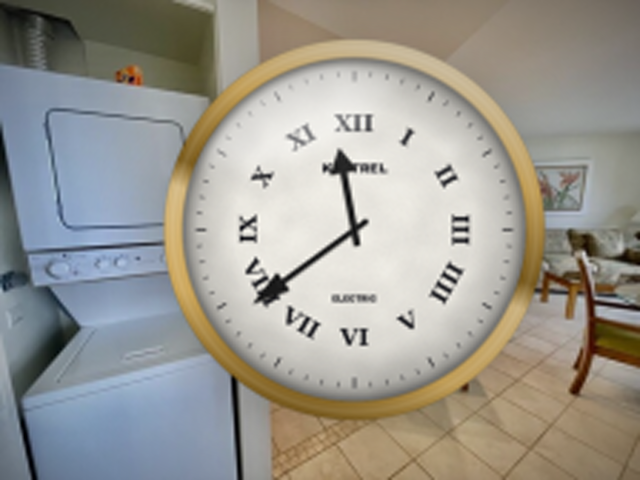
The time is 11,39
